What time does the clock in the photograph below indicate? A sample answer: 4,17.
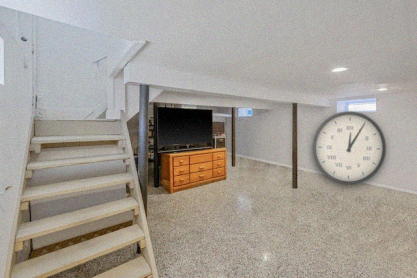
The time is 12,05
